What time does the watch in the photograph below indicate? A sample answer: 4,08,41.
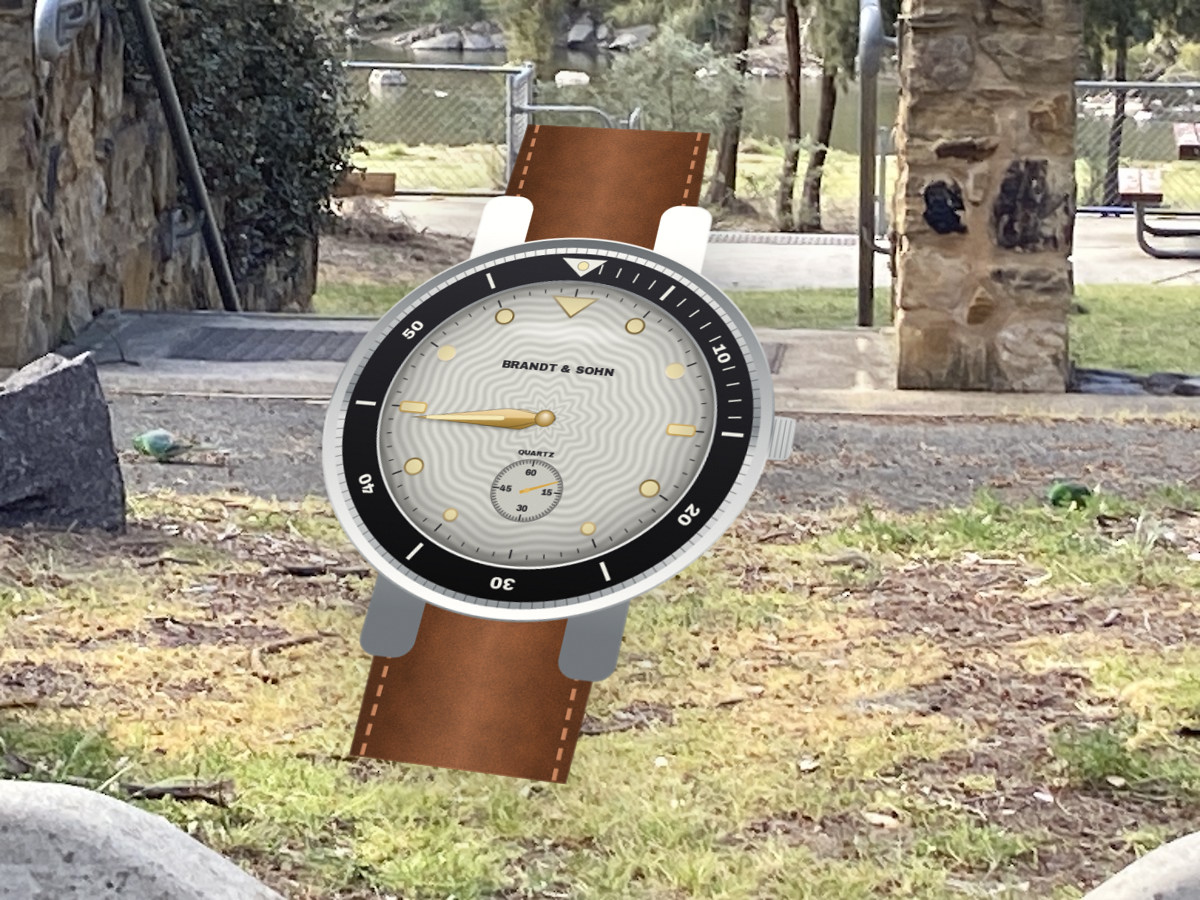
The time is 8,44,11
